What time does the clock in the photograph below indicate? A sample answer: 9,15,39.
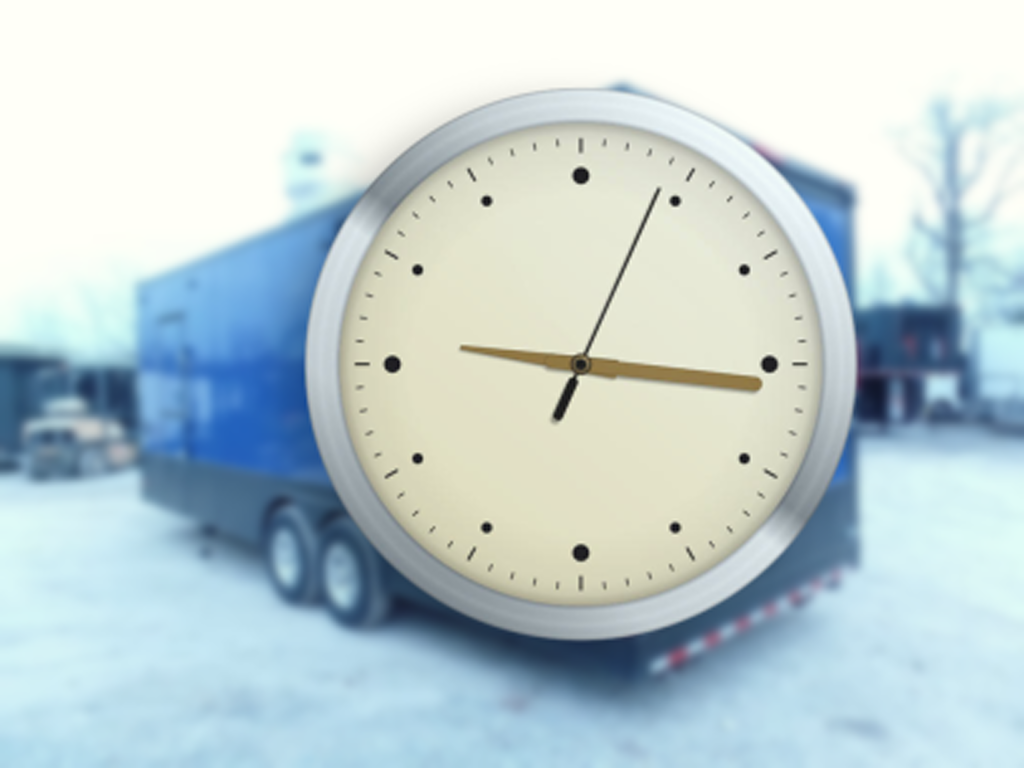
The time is 9,16,04
